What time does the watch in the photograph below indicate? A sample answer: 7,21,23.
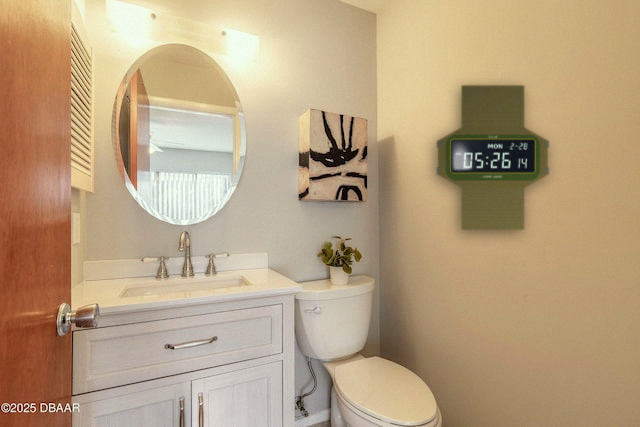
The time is 5,26,14
